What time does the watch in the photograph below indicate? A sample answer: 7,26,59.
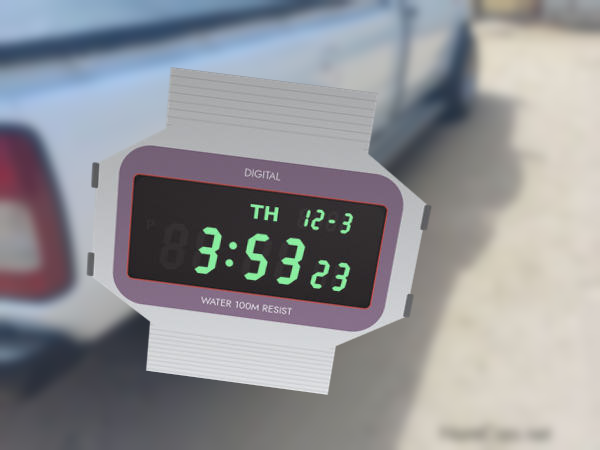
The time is 3,53,23
